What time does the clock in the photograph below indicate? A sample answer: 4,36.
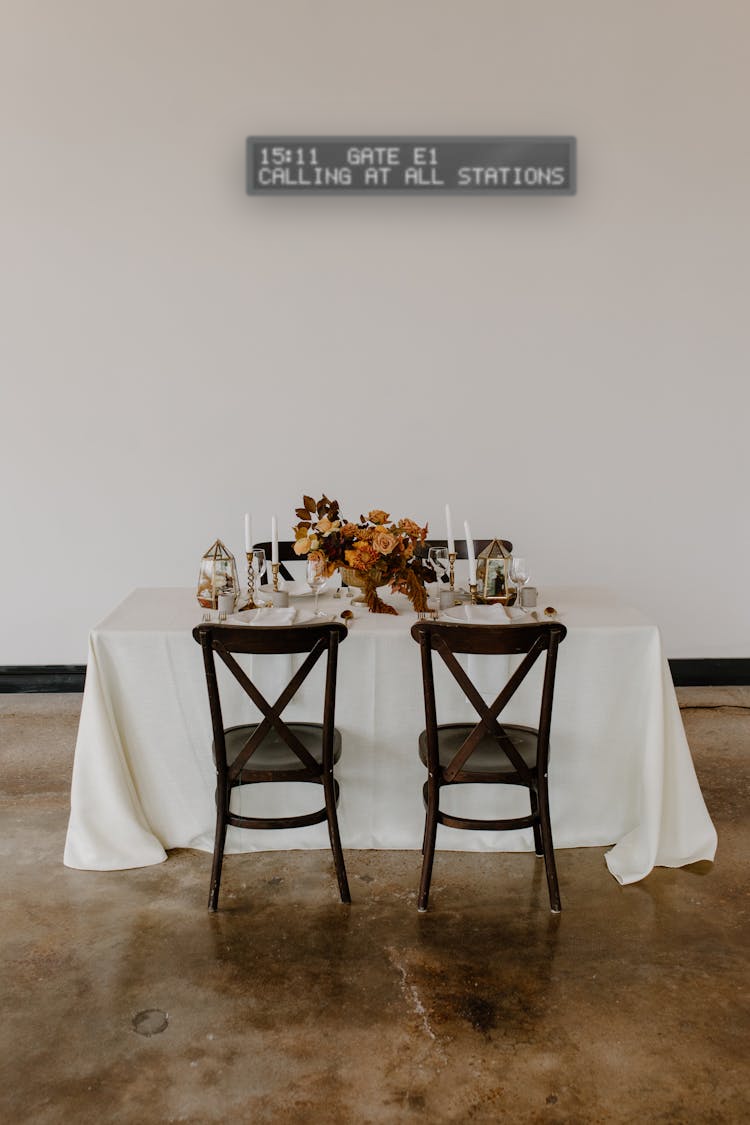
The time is 15,11
